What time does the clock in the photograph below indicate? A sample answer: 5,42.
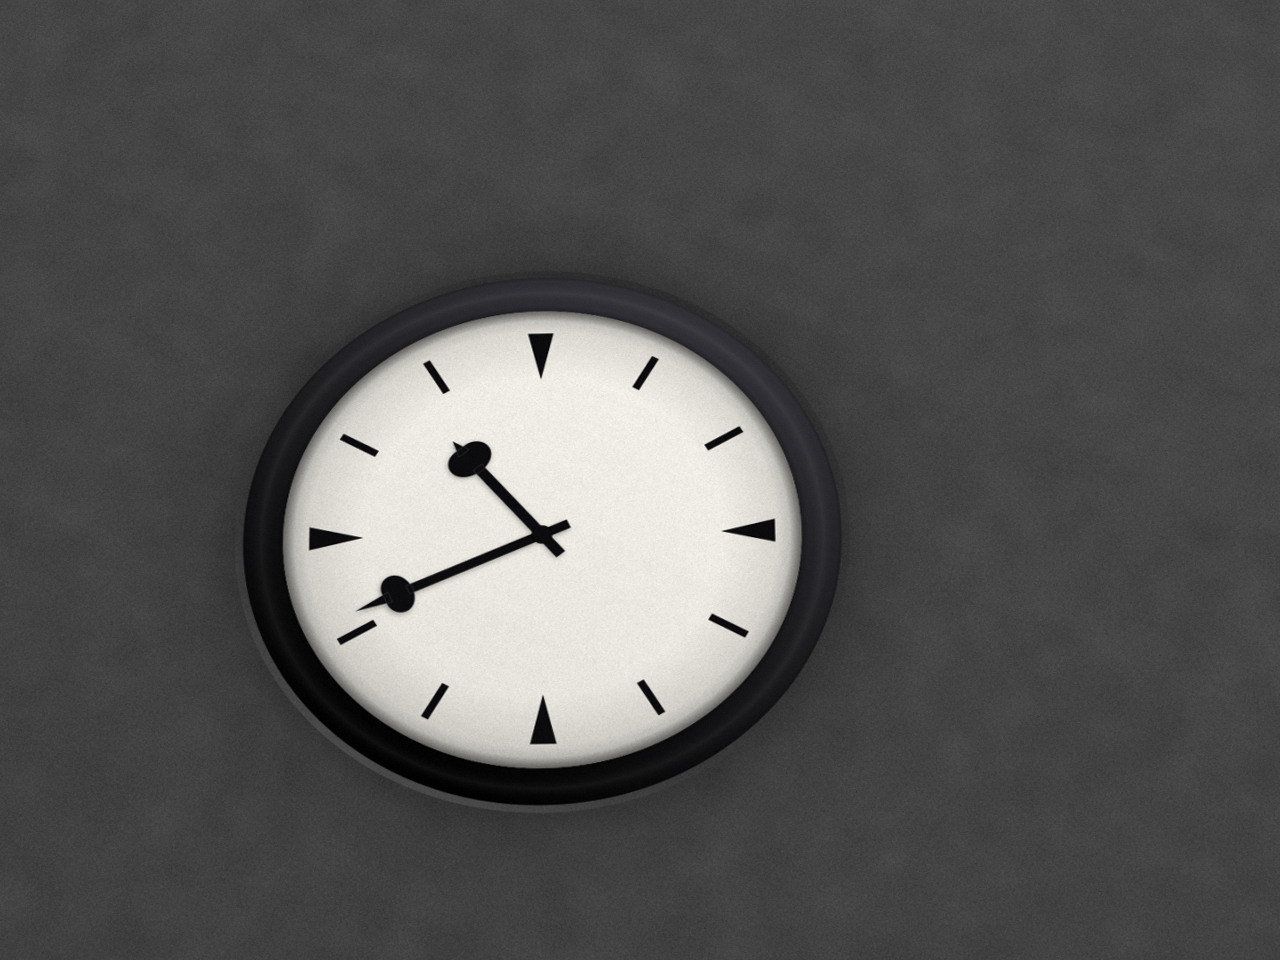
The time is 10,41
